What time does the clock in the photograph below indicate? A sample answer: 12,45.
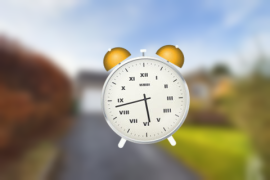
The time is 5,43
